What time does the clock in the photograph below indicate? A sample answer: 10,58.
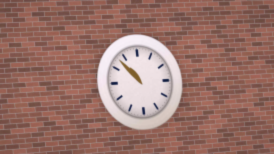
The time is 10,53
